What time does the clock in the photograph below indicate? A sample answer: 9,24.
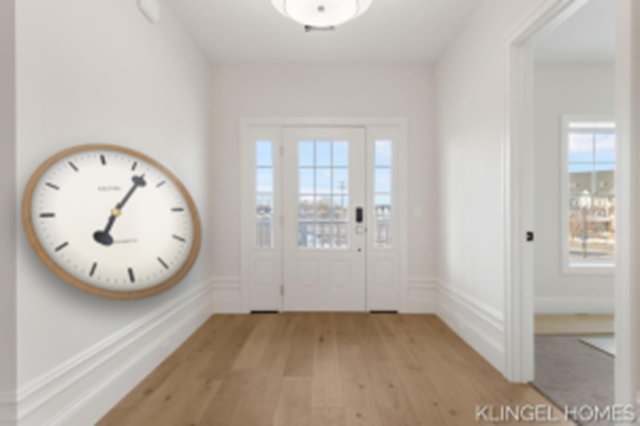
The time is 7,07
